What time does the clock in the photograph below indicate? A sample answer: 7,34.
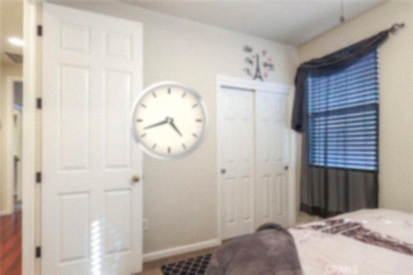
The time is 4,42
